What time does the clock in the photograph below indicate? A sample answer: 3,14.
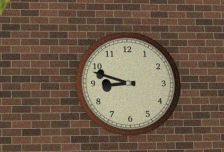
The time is 8,48
